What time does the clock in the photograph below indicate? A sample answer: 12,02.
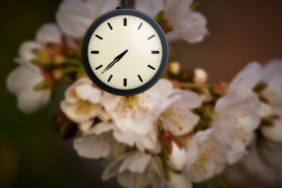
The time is 7,38
